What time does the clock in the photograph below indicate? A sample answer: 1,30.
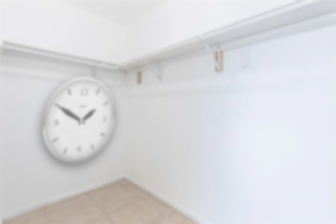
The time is 1,50
